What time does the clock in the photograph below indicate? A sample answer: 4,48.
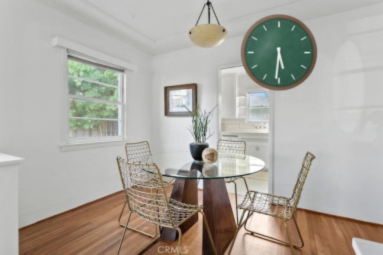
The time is 5,31
